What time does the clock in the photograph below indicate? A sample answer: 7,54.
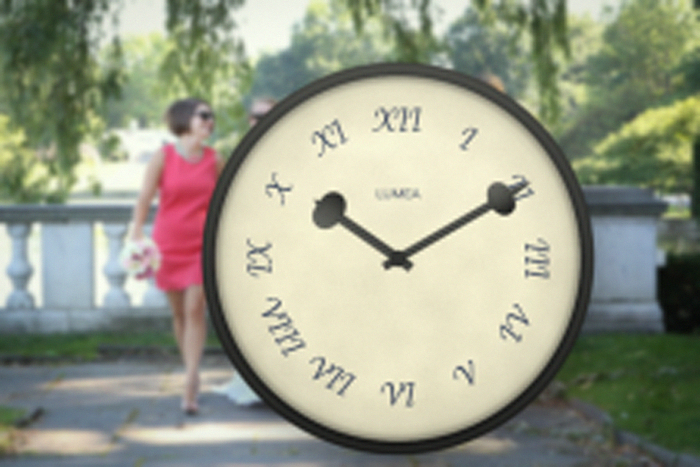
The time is 10,10
